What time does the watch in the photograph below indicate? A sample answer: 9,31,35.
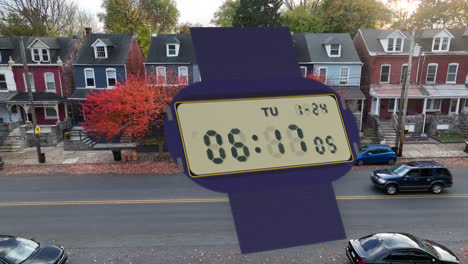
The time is 6,17,05
